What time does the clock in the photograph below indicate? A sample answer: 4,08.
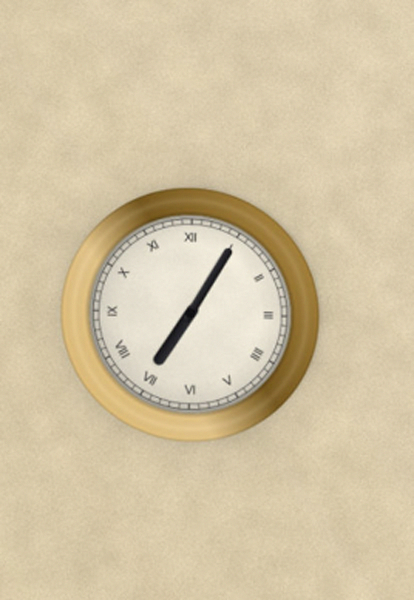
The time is 7,05
